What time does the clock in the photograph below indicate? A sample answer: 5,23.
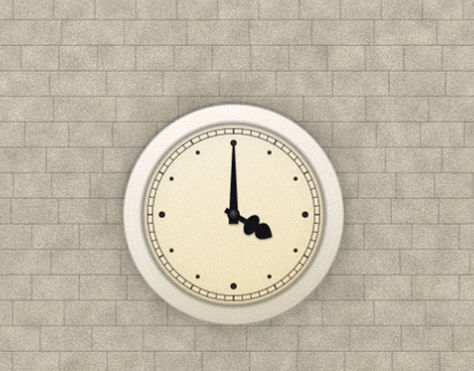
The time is 4,00
